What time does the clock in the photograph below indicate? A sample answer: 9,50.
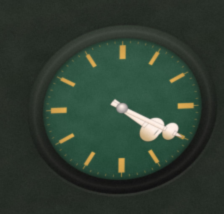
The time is 4,20
